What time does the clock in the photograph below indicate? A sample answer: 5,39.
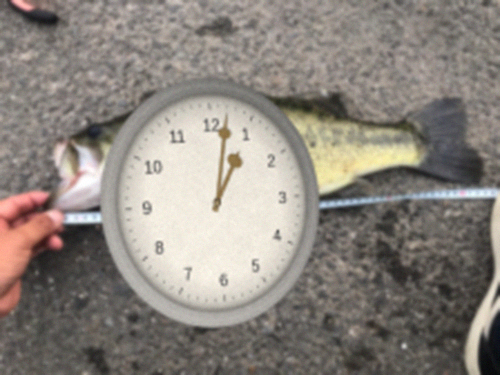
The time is 1,02
